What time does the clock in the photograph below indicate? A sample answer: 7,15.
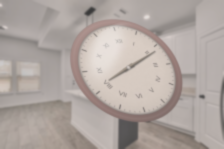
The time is 8,11
